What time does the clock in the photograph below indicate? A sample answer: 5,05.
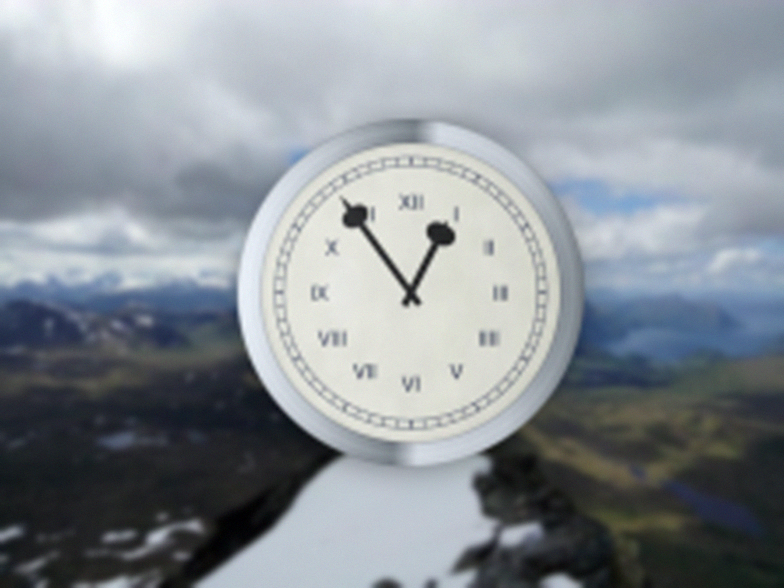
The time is 12,54
